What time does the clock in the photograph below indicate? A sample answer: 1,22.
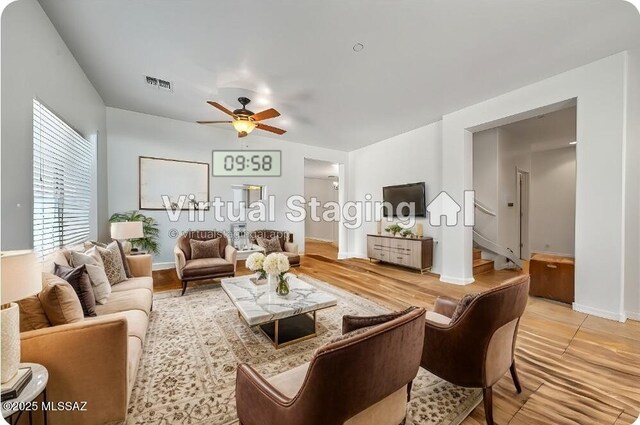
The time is 9,58
